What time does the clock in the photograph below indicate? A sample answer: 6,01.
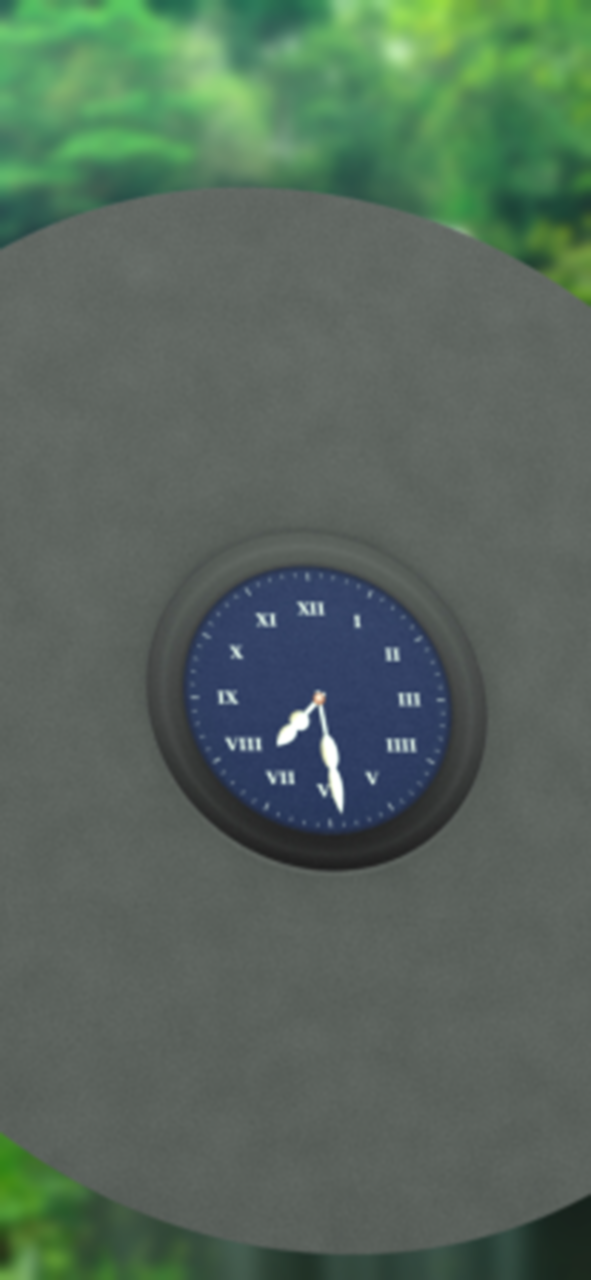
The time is 7,29
